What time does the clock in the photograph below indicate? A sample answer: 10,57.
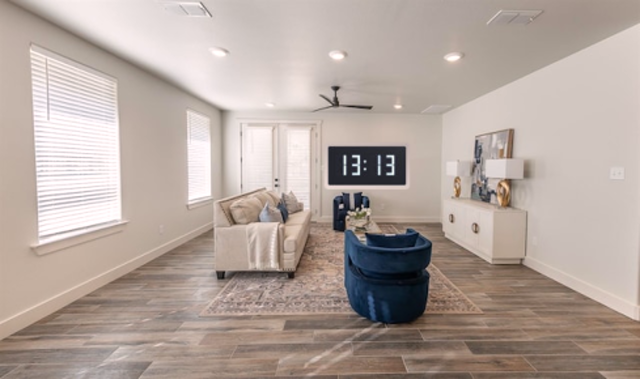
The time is 13,13
